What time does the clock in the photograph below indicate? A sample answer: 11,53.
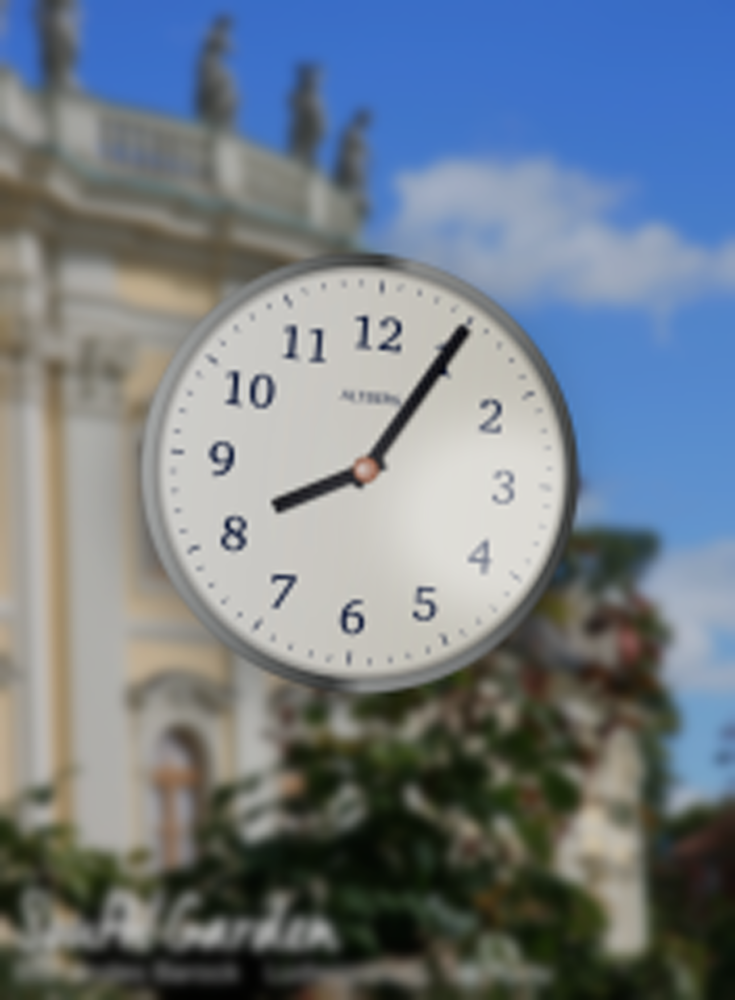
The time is 8,05
